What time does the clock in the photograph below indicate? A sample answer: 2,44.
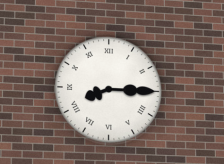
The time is 8,15
